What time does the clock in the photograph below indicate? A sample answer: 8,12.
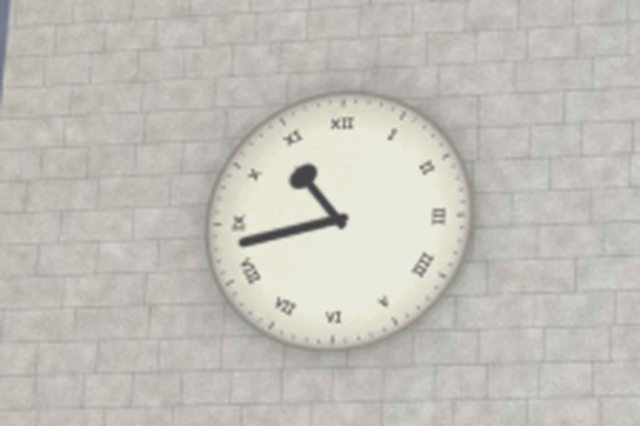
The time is 10,43
